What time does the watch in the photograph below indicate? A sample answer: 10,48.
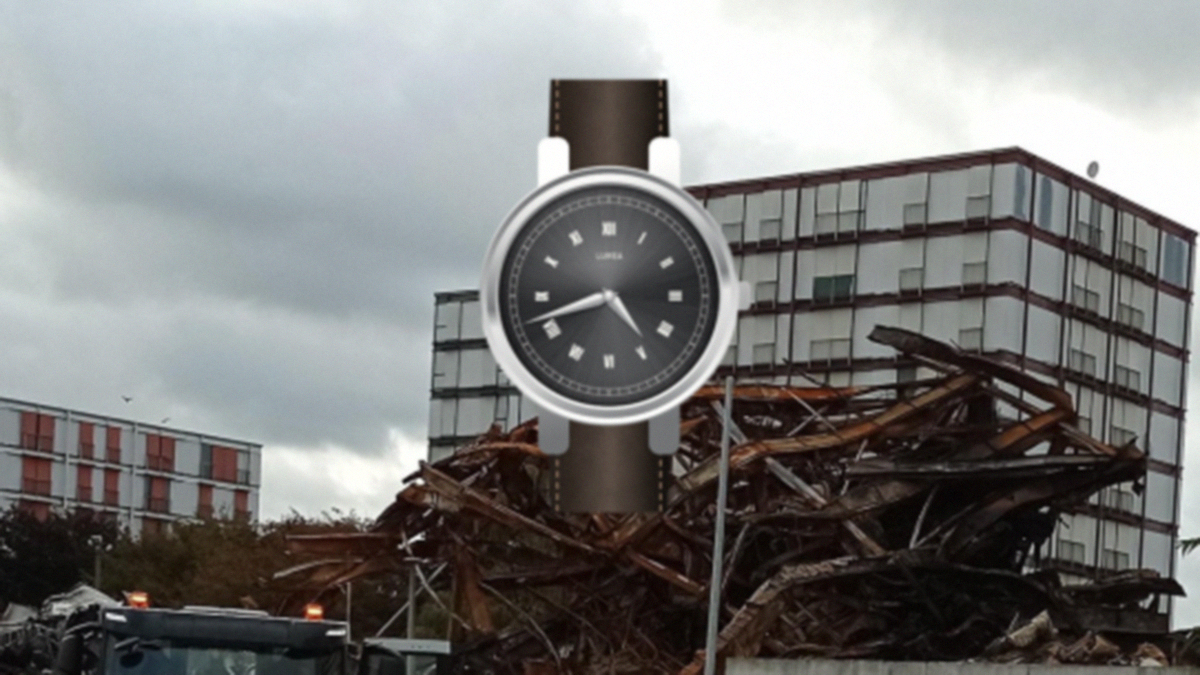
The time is 4,42
